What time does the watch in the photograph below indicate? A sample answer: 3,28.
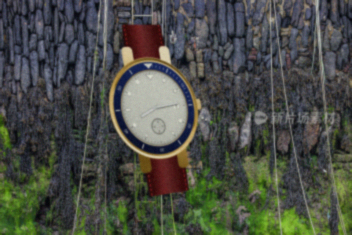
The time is 8,14
